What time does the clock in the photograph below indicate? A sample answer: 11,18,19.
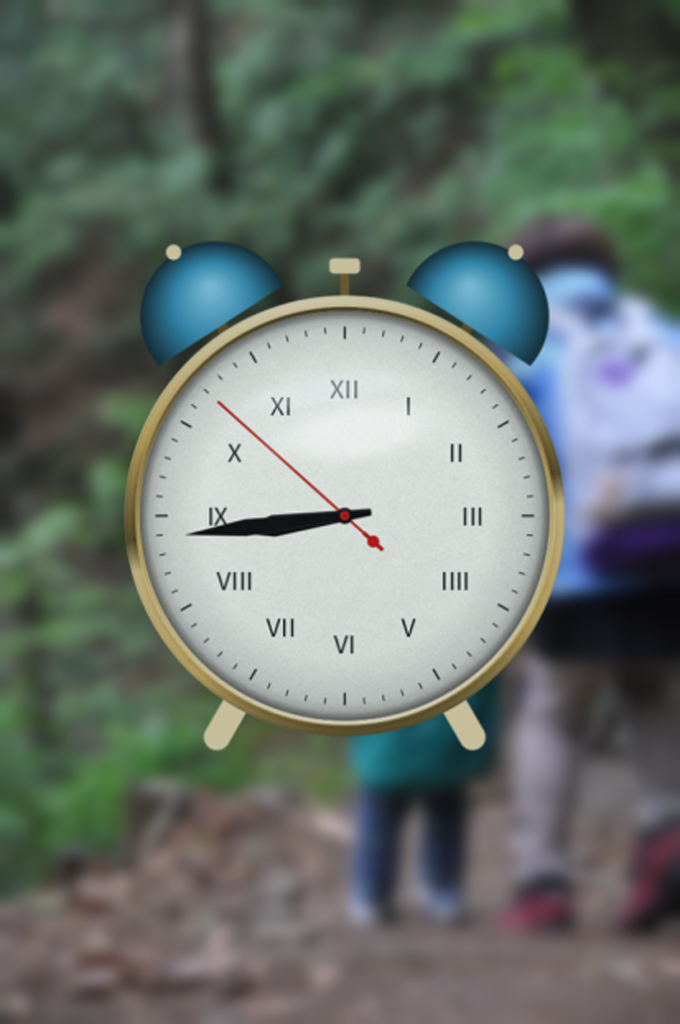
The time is 8,43,52
